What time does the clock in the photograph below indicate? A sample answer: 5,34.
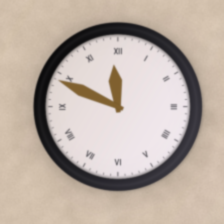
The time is 11,49
